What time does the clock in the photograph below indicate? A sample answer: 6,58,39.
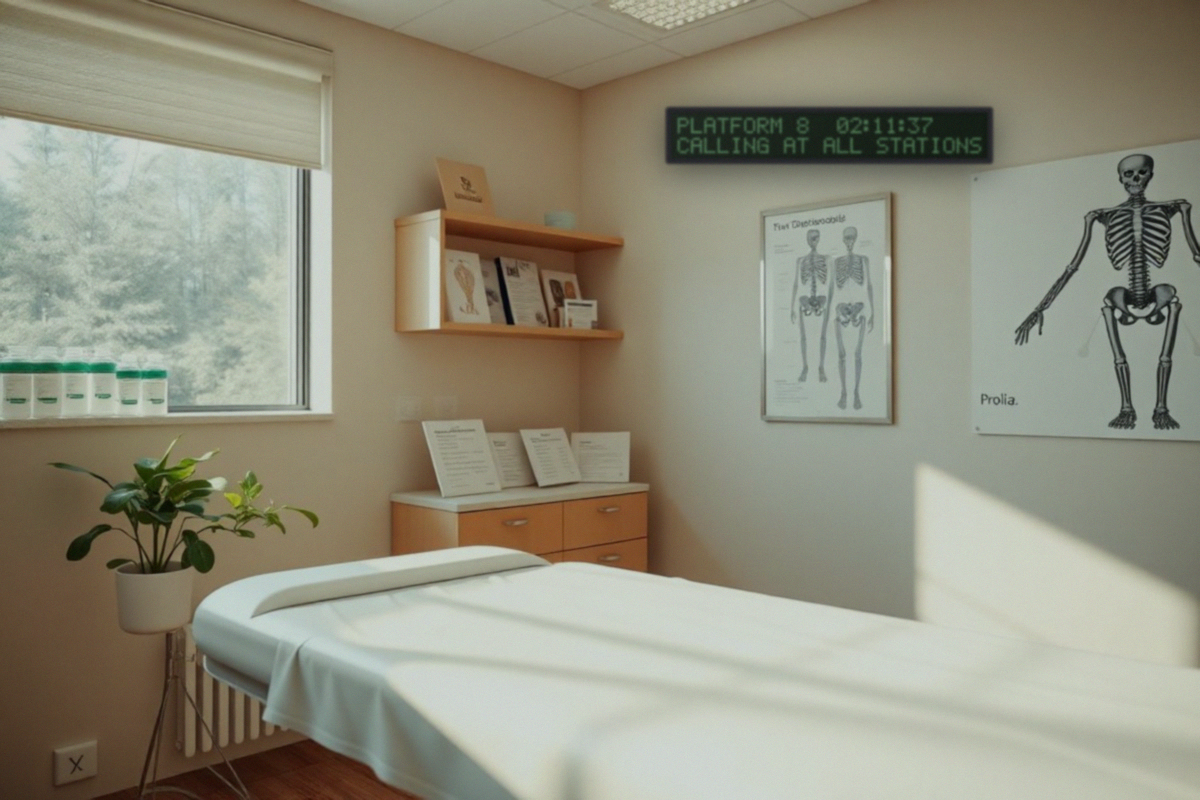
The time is 2,11,37
